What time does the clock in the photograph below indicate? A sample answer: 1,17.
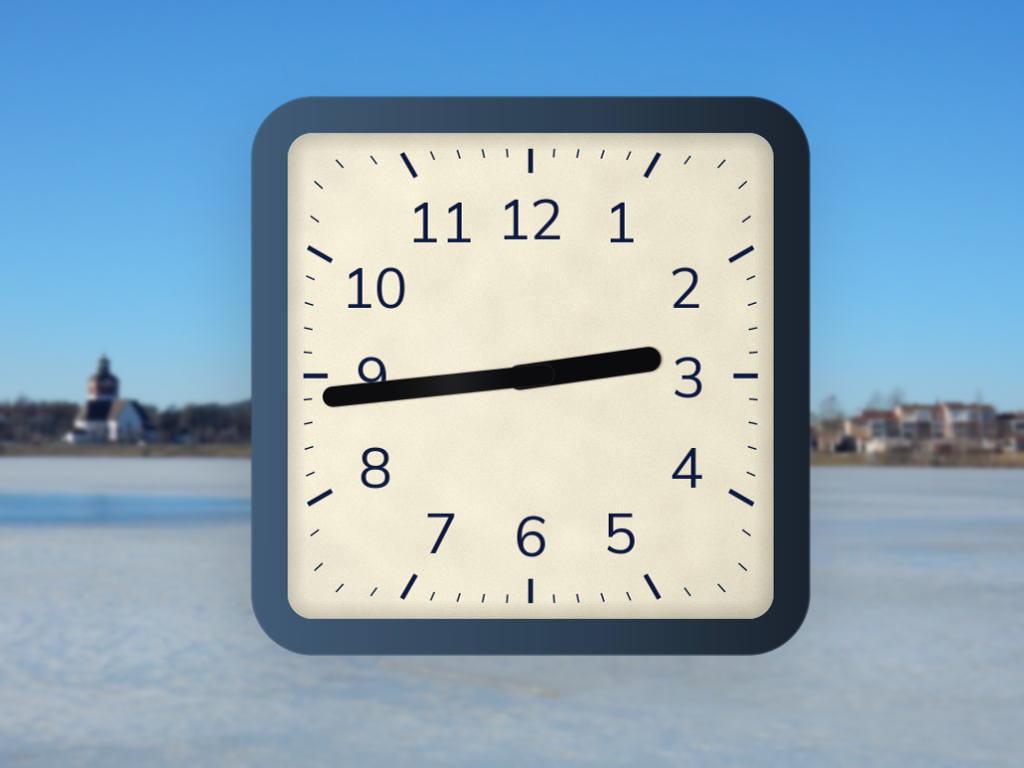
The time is 2,44
